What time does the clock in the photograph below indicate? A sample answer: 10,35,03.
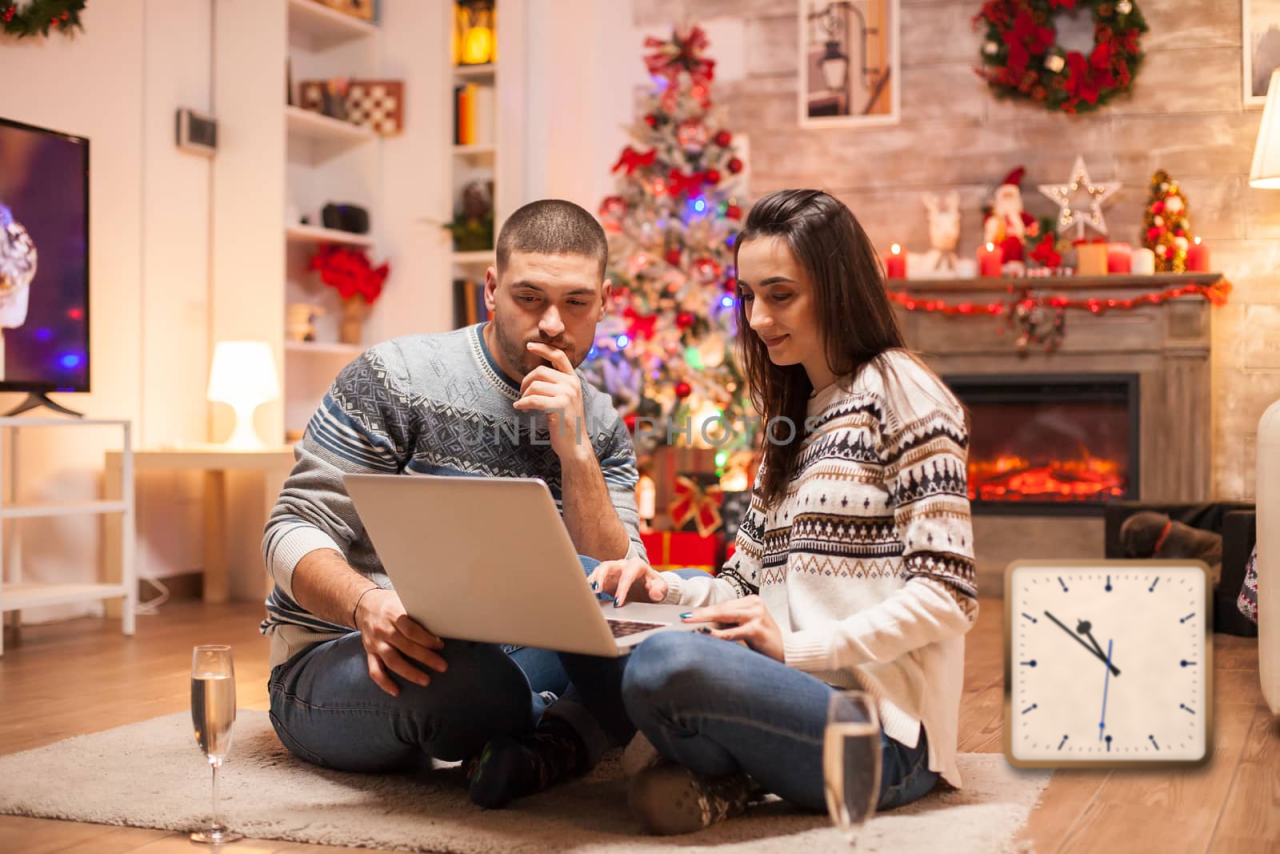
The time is 10,51,31
